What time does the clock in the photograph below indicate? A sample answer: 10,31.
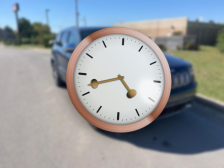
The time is 4,42
